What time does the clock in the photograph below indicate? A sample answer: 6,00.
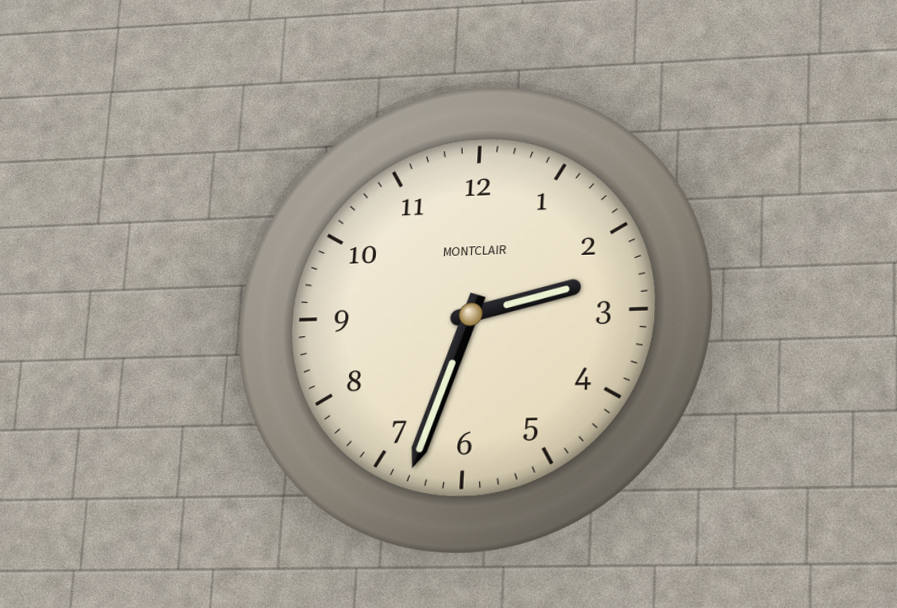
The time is 2,33
